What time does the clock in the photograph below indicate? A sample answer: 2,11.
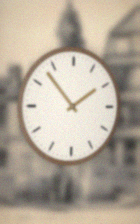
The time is 1,53
